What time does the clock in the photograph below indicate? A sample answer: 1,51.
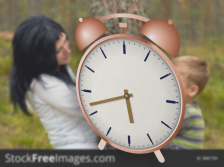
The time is 5,42
